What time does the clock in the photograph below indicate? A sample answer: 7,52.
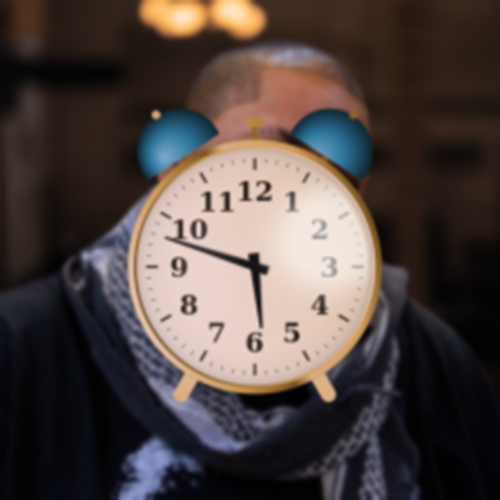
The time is 5,48
